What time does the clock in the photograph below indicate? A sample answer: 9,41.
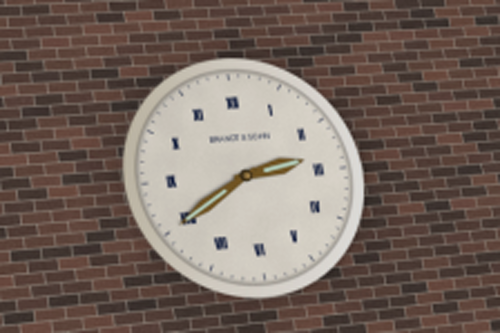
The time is 2,40
